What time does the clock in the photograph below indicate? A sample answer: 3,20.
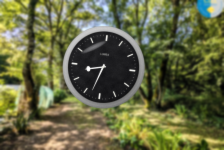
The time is 8,33
